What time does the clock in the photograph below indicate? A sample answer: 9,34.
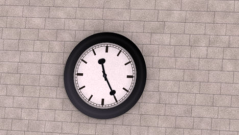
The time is 11,25
